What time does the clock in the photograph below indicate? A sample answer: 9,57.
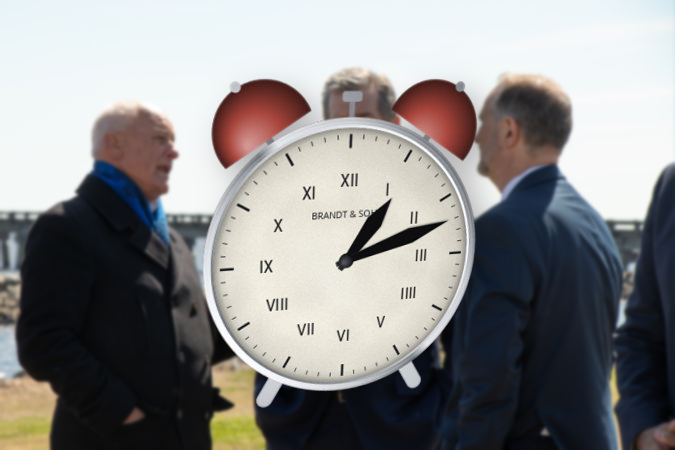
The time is 1,12
